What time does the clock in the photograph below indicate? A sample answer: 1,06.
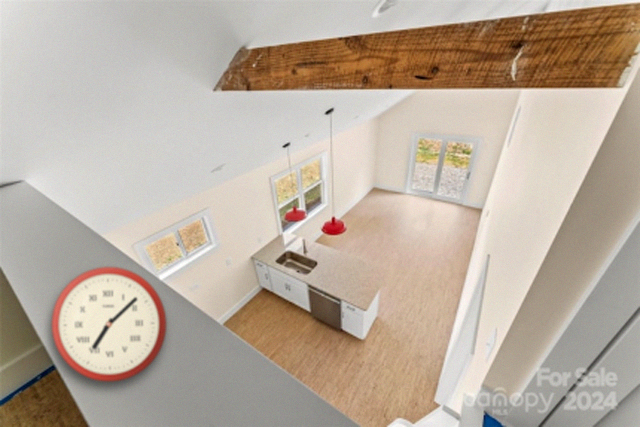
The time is 7,08
